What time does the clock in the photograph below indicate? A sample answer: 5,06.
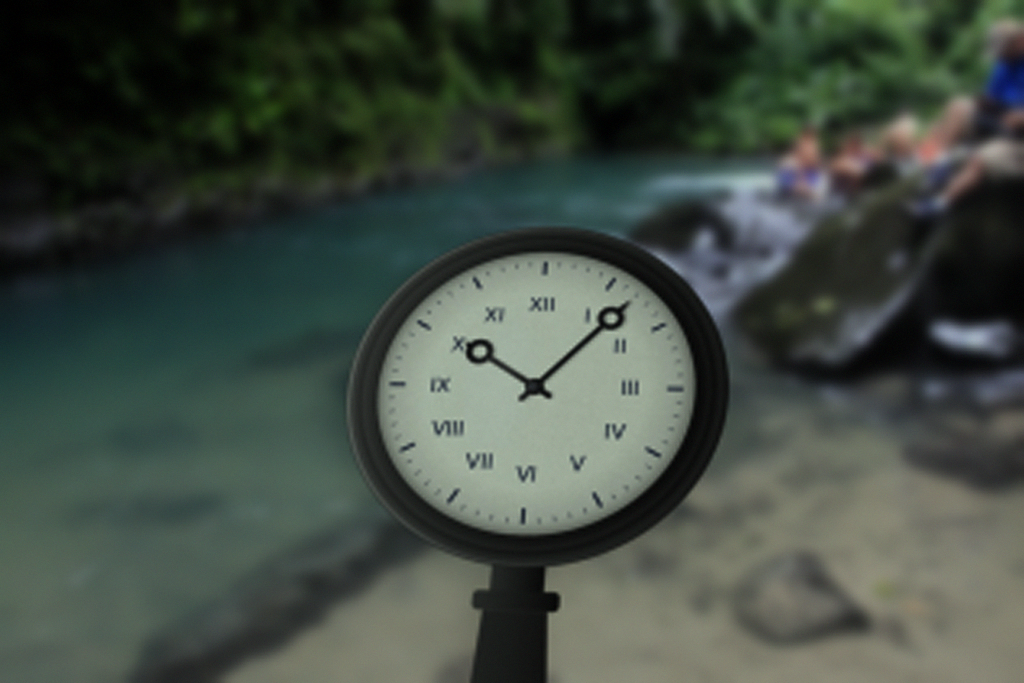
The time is 10,07
